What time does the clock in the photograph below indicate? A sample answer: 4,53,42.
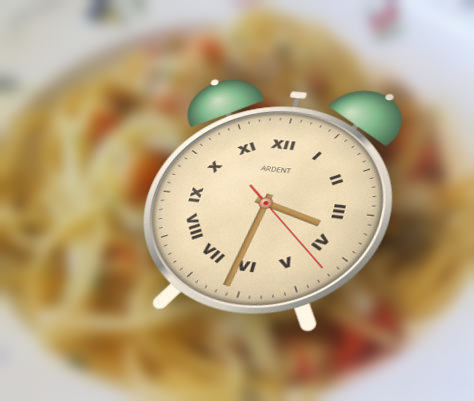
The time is 3,31,22
